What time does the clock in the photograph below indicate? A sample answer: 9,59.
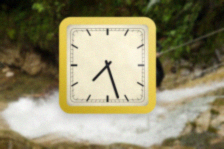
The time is 7,27
